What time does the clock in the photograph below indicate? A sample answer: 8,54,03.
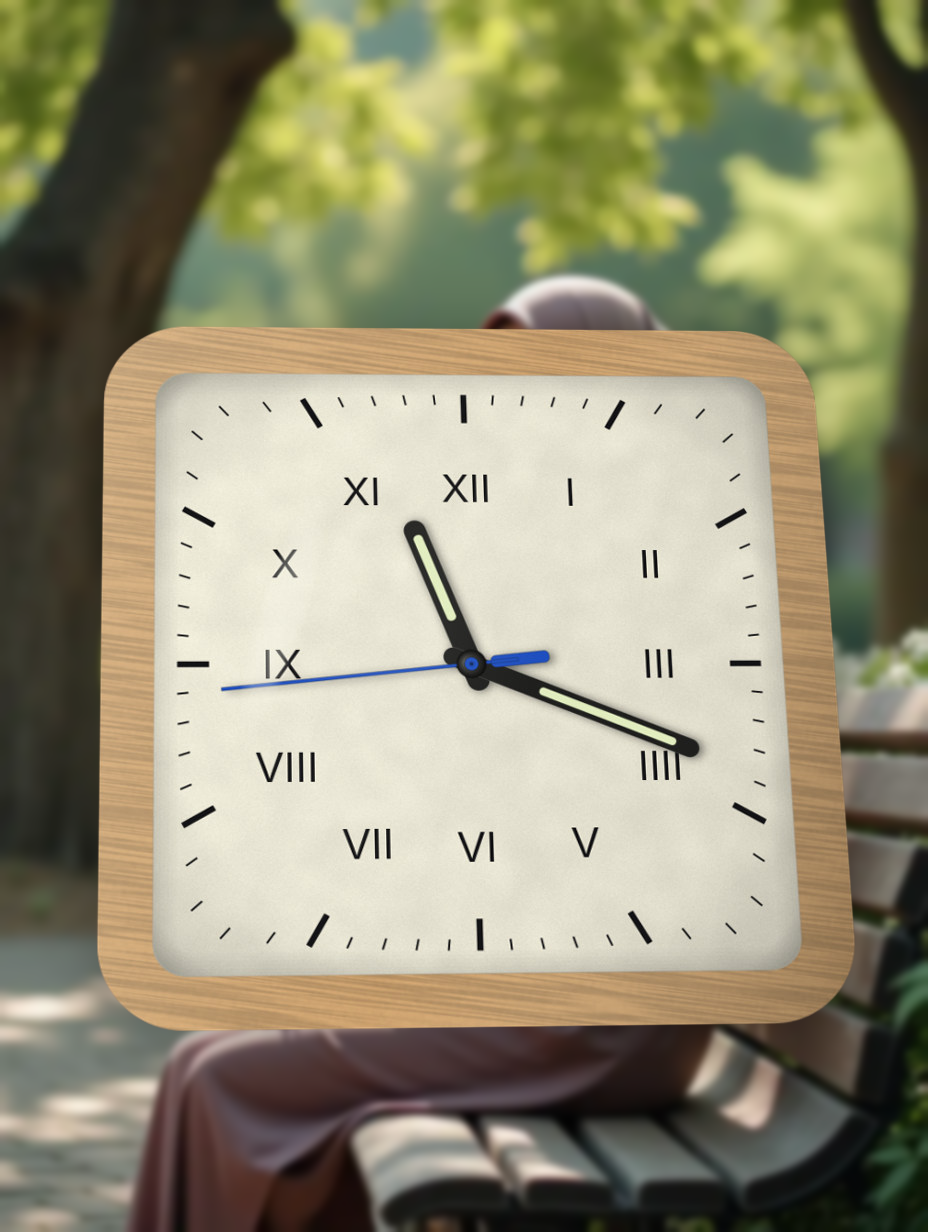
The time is 11,18,44
